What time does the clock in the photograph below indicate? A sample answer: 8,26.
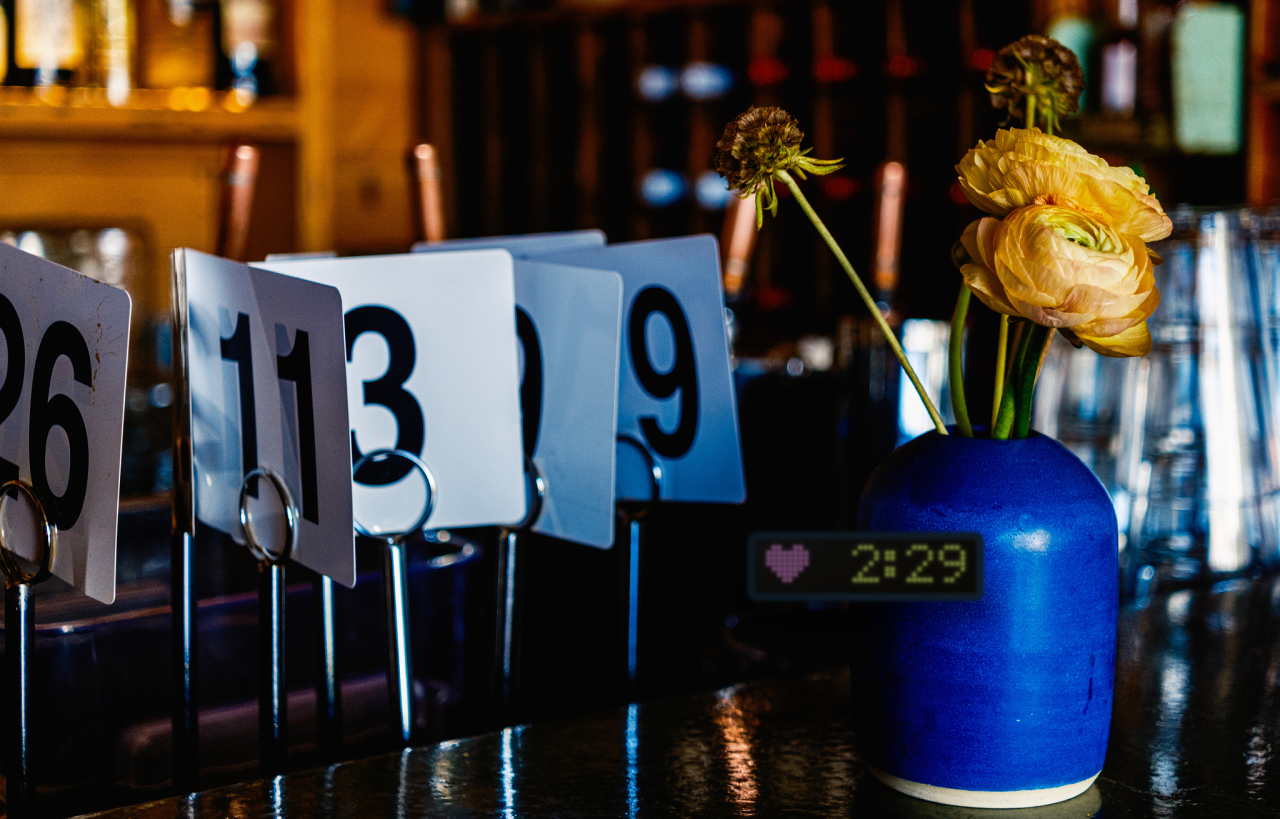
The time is 2,29
